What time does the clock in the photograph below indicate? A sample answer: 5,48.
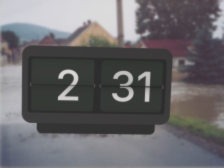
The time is 2,31
